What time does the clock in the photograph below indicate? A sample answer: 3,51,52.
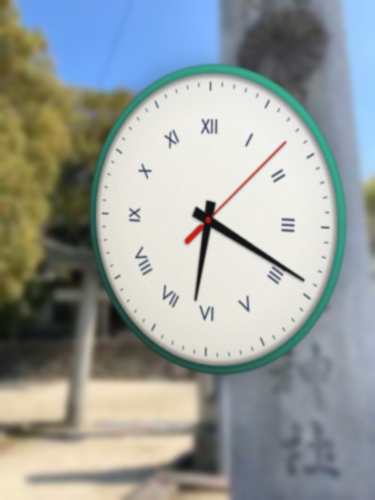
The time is 6,19,08
